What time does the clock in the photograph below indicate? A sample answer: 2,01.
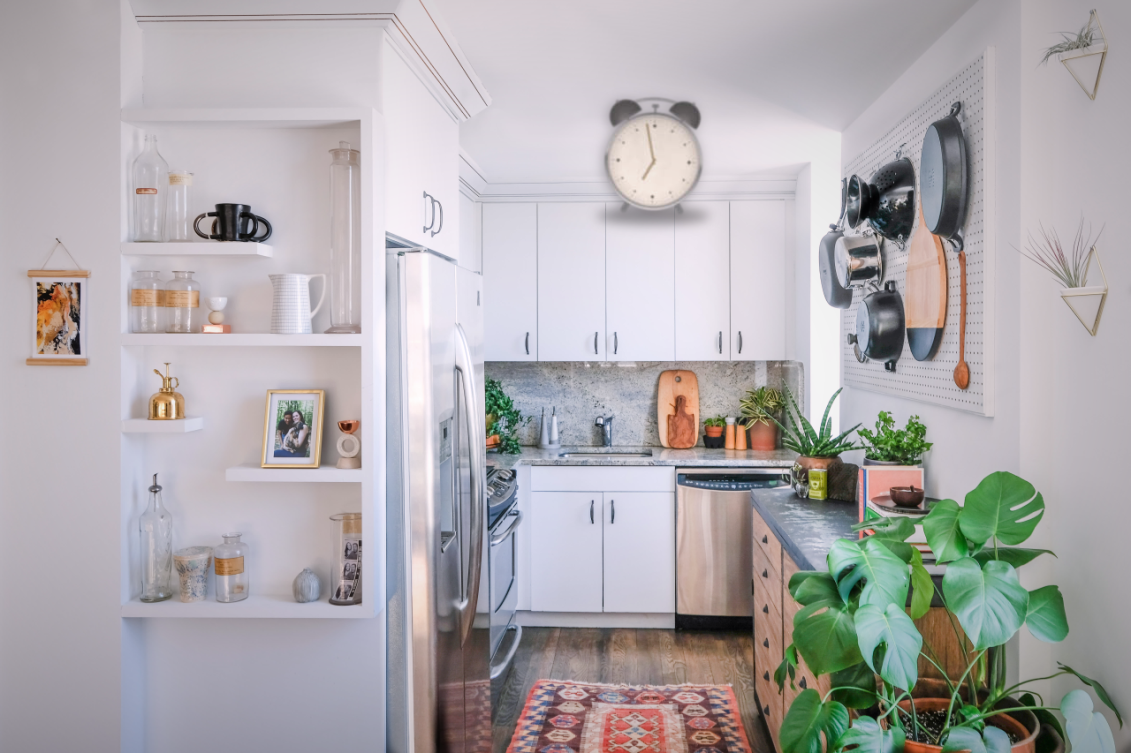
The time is 6,58
